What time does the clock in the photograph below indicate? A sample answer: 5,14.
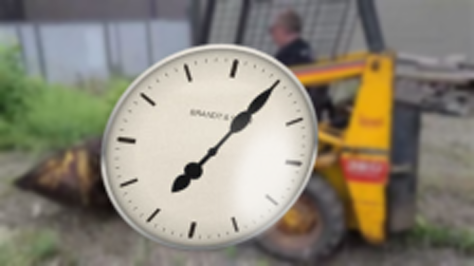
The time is 7,05
